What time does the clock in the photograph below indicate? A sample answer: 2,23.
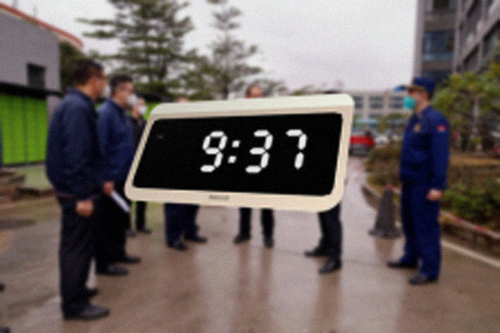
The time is 9,37
